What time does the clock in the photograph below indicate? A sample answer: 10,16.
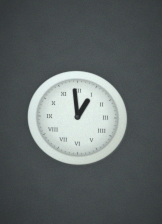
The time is 12,59
